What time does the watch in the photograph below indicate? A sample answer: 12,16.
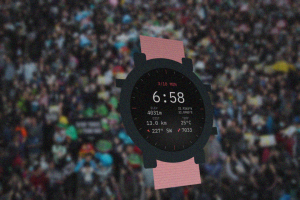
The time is 6,58
